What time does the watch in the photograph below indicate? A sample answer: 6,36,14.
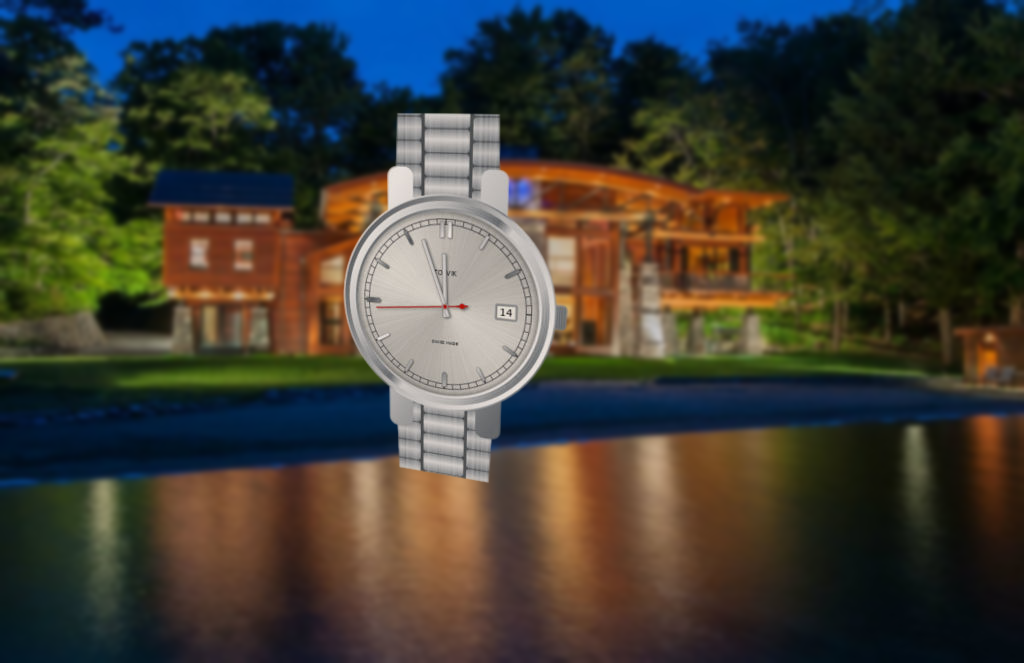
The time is 11,56,44
